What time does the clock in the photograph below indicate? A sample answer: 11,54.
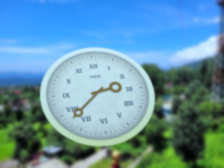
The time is 2,38
